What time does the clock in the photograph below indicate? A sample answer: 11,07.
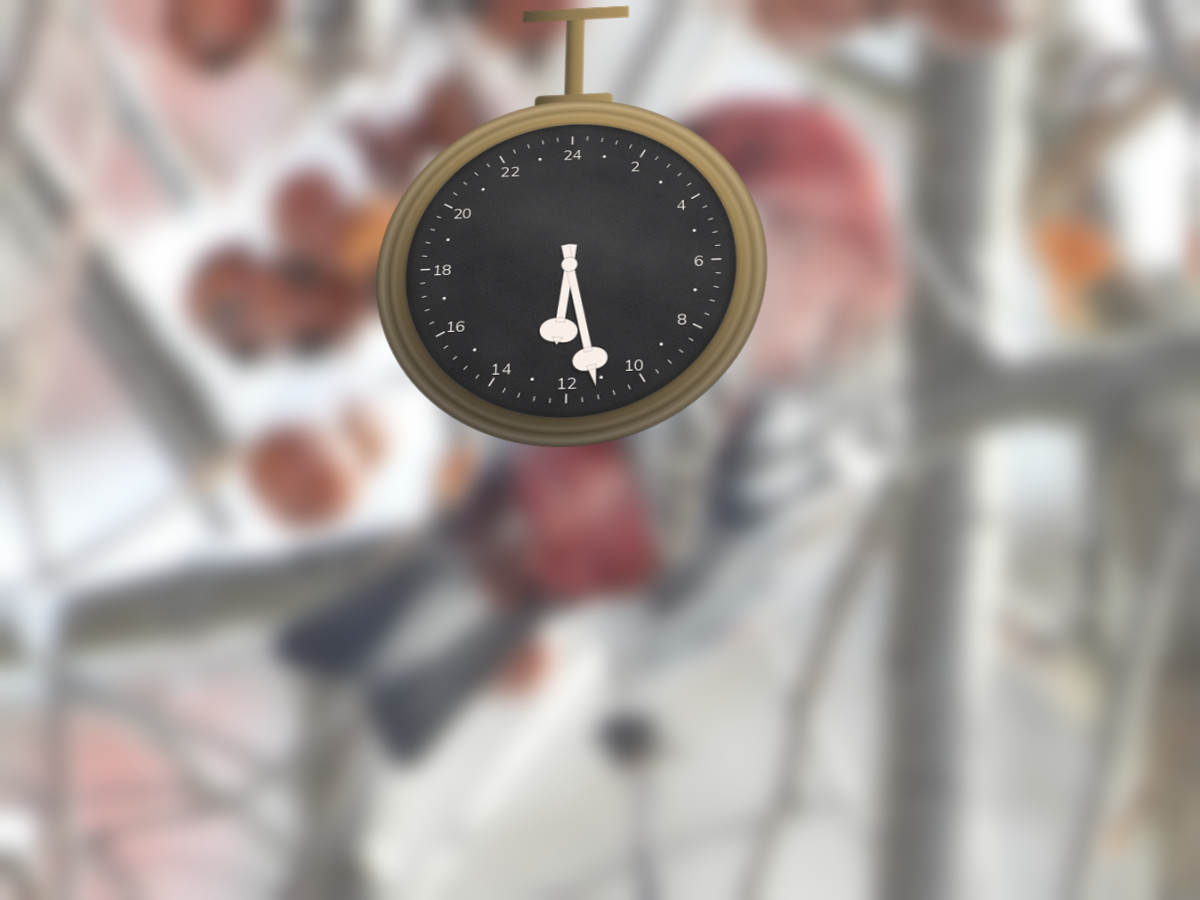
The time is 12,28
